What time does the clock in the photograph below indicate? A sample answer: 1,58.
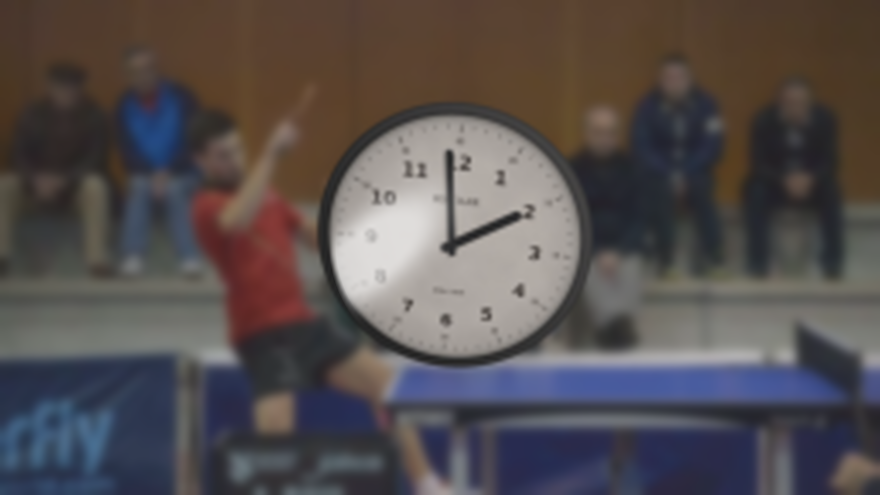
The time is 1,59
